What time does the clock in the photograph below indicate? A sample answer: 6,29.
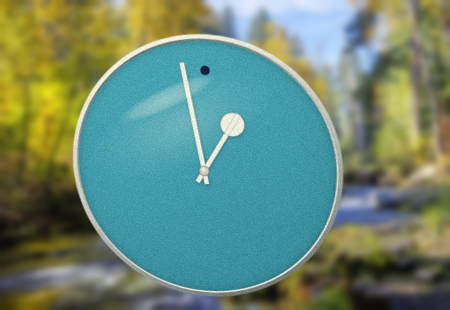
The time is 12,58
